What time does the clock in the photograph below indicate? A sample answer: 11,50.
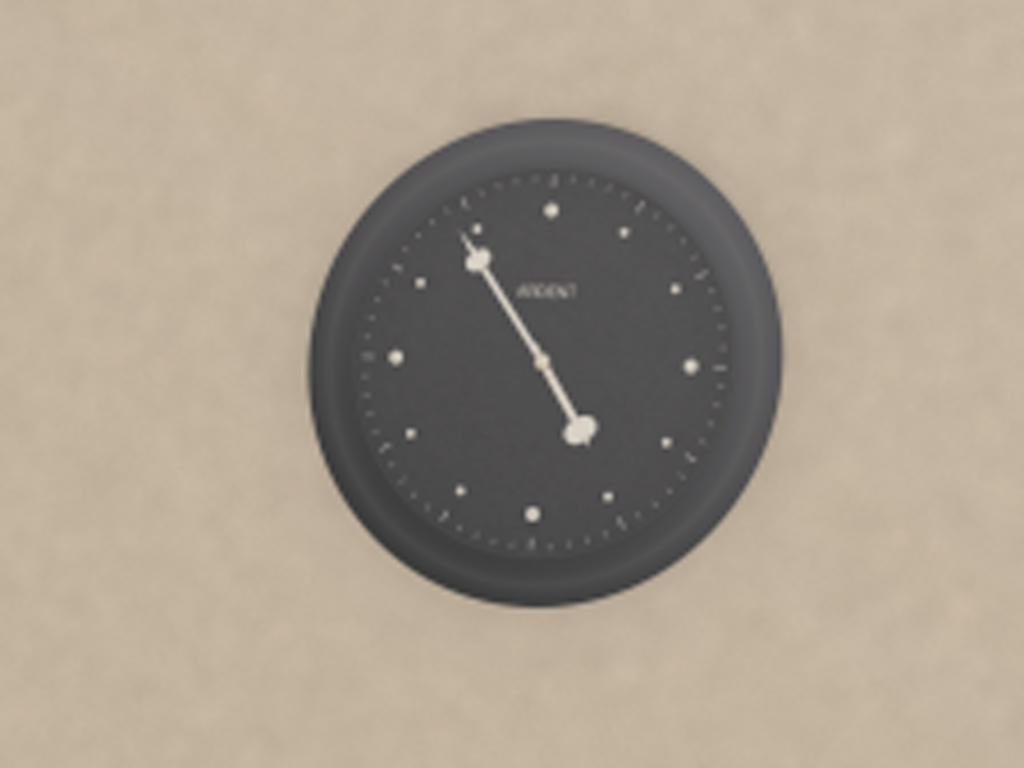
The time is 4,54
